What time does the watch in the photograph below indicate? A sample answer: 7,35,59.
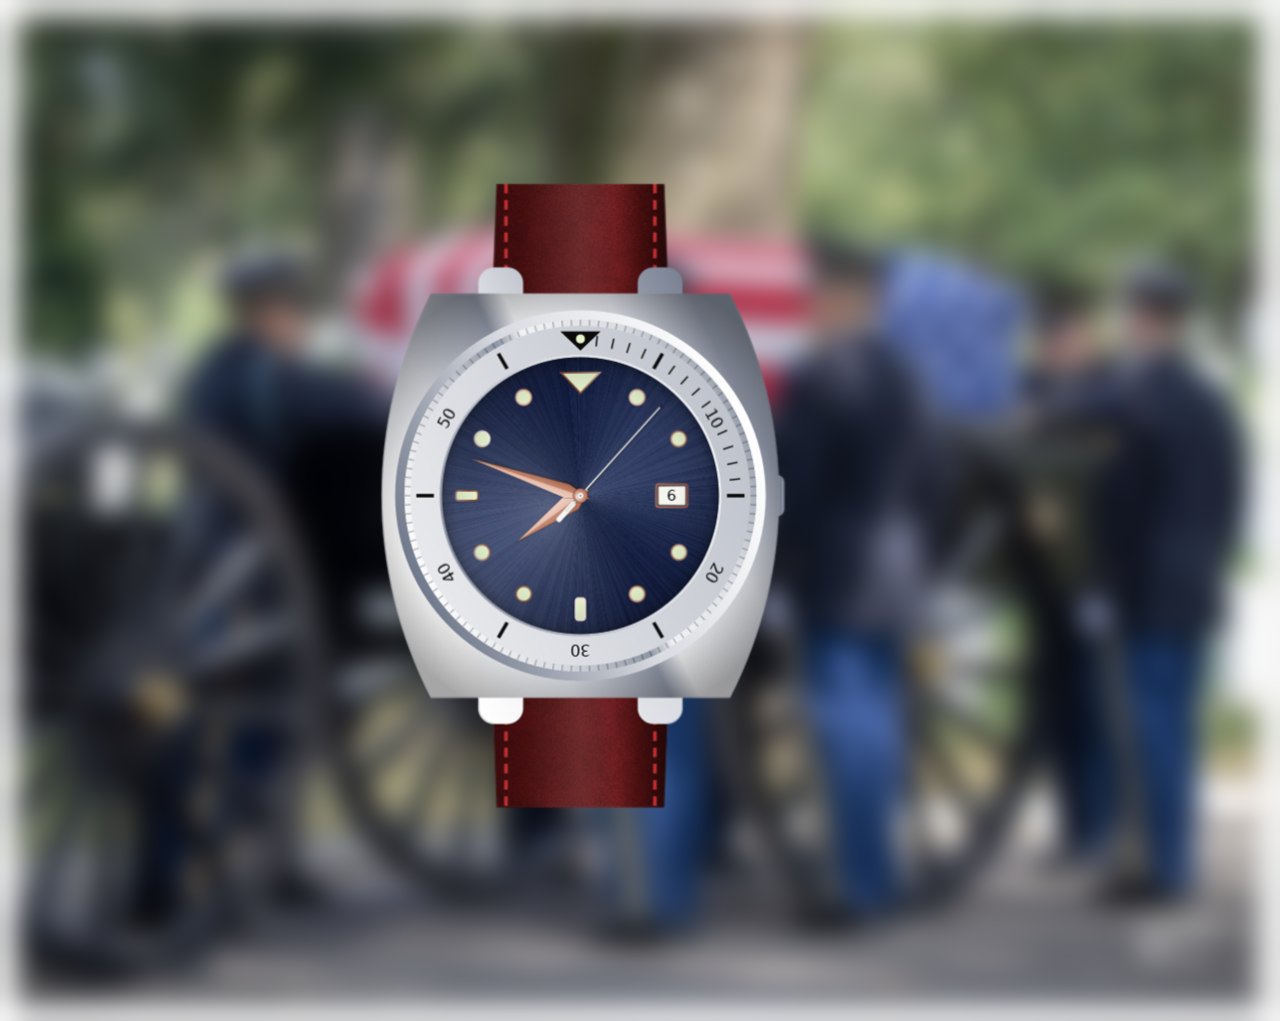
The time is 7,48,07
